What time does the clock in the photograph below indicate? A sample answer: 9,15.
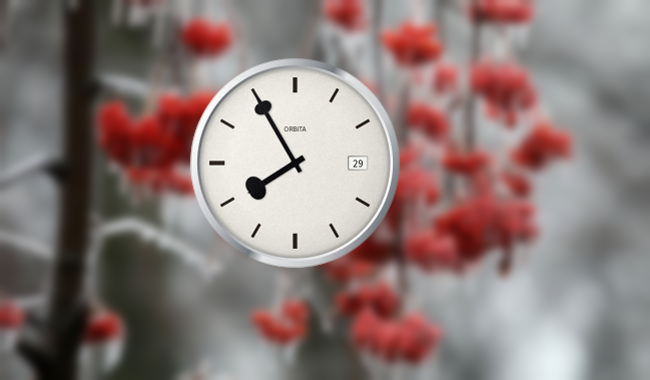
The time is 7,55
